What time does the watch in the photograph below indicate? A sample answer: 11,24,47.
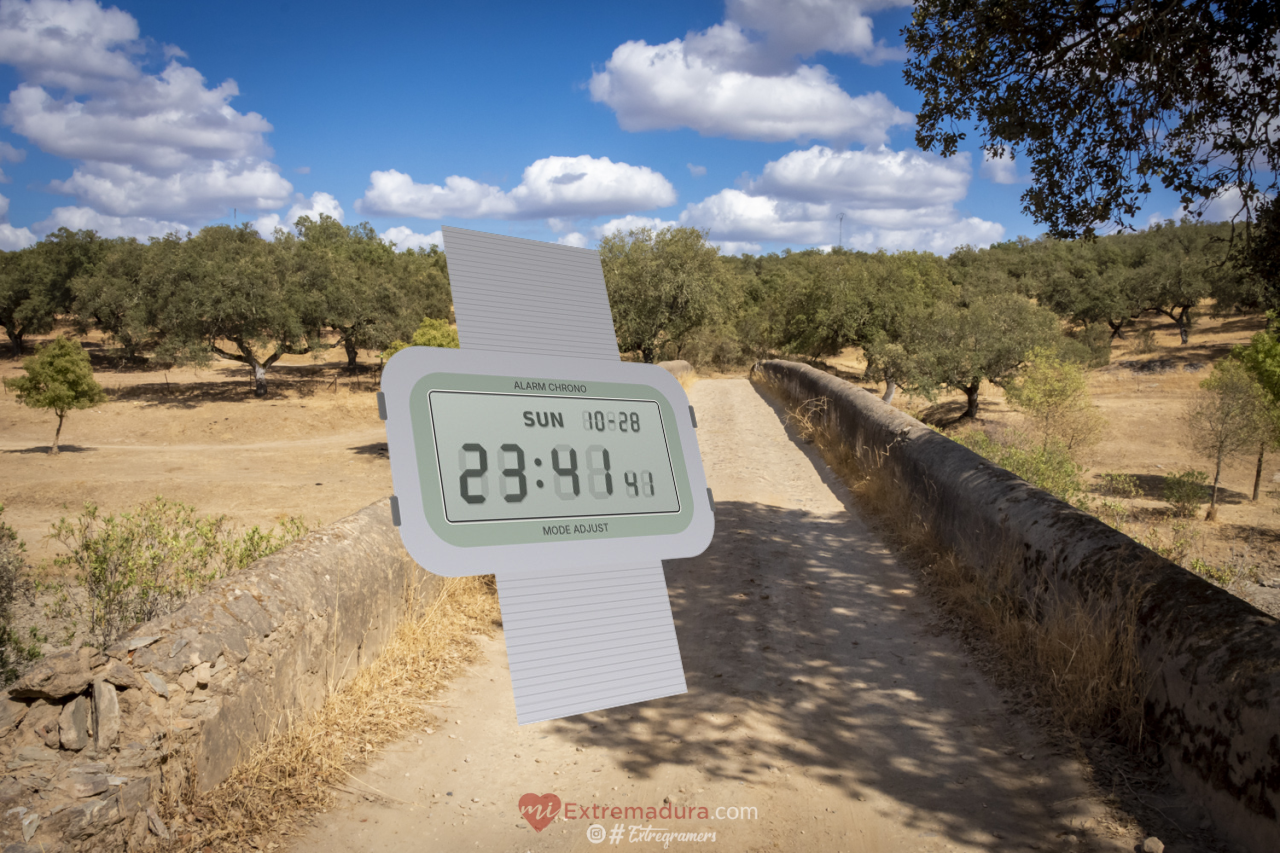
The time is 23,41,41
